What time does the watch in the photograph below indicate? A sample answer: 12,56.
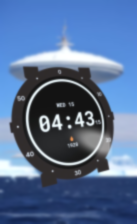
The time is 4,43
